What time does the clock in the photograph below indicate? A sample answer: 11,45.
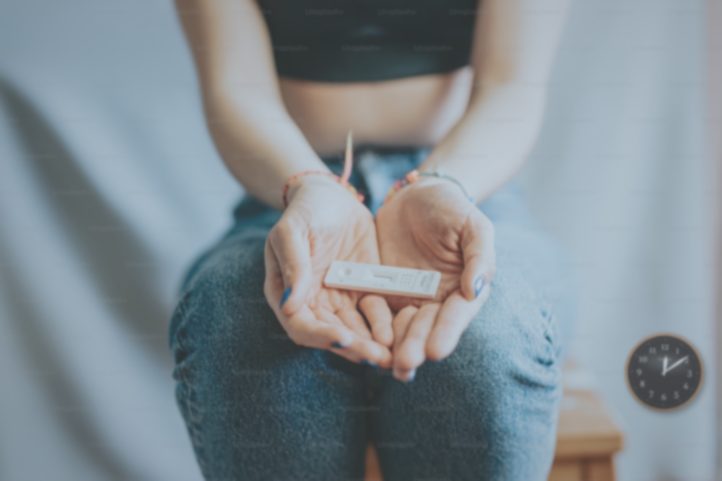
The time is 12,09
